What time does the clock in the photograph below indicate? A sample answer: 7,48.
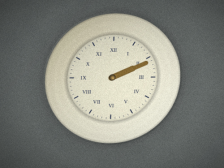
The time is 2,11
